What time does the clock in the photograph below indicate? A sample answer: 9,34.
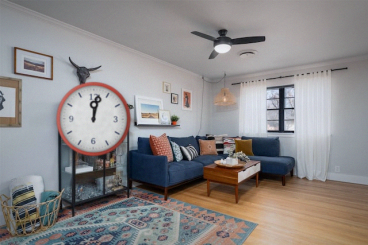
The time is 12,02
